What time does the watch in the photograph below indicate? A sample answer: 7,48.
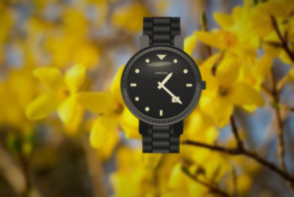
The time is 1,22
